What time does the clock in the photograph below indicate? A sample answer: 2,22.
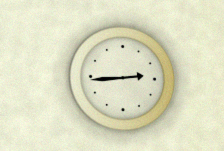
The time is 2,44
